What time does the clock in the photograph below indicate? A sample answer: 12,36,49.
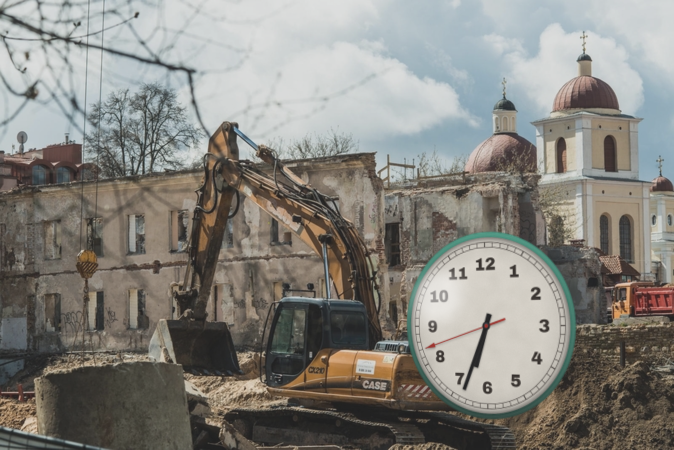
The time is 6,33,42
